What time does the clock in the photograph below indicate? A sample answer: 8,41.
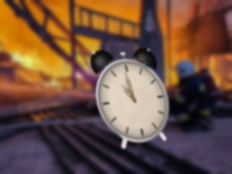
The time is 10,59
